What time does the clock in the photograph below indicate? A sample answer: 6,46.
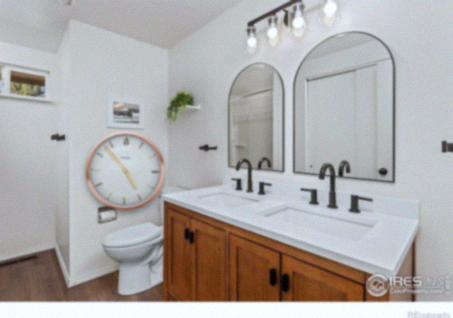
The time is 4,53
